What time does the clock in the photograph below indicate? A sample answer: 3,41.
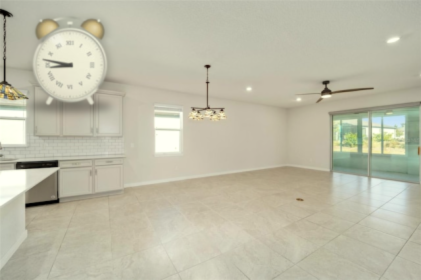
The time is 8,47
